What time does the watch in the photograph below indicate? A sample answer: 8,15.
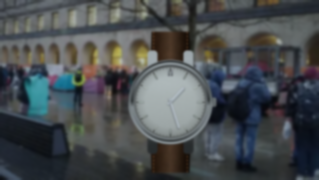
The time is 1,27
